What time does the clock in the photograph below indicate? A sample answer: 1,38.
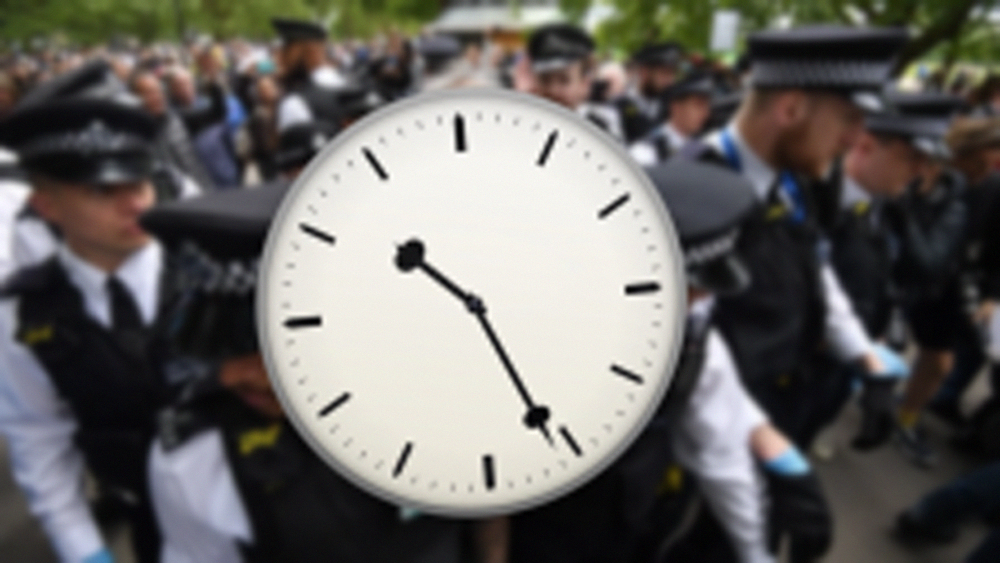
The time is 10,26
